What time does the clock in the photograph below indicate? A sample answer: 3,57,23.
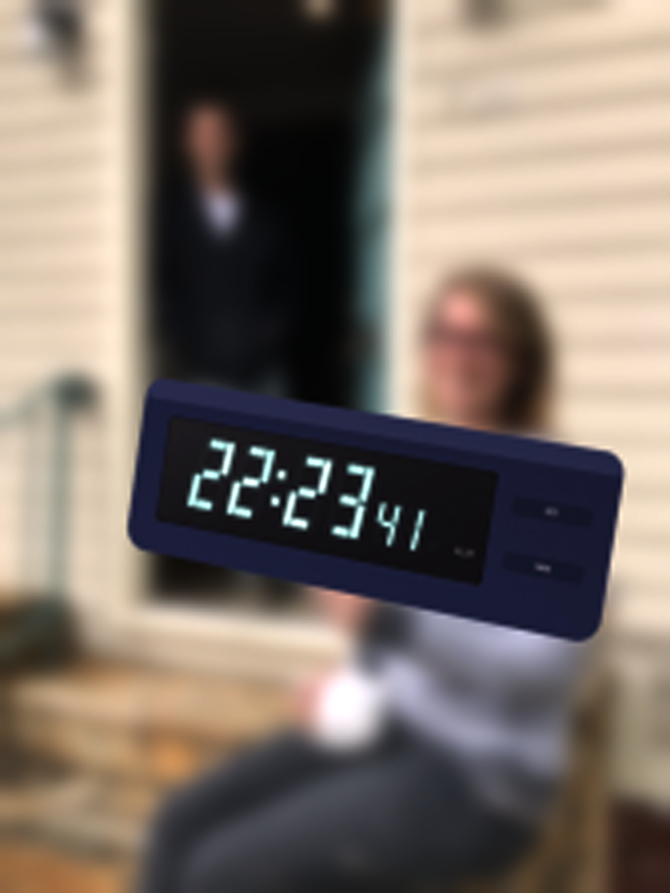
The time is 22,23,41
